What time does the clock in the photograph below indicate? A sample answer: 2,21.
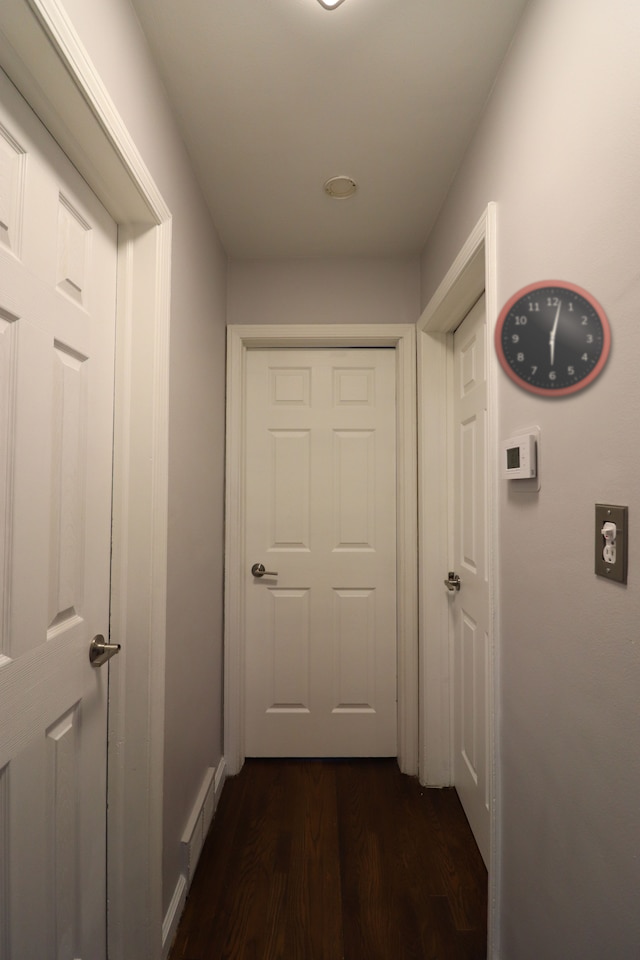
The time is 6,02
